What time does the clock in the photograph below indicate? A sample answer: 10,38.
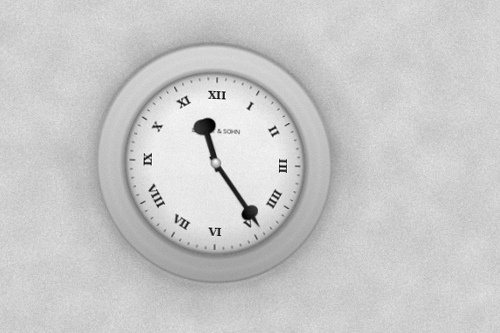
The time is 11,24
